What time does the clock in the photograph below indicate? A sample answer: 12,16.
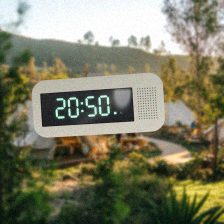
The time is 20,50
